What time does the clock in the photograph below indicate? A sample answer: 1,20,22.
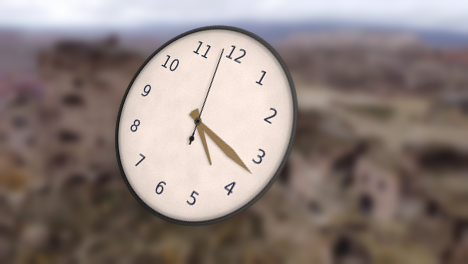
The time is 4,16,58
